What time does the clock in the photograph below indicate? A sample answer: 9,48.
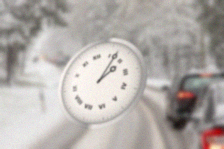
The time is 2,07
